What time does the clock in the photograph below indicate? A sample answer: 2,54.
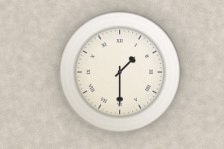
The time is 1,30
